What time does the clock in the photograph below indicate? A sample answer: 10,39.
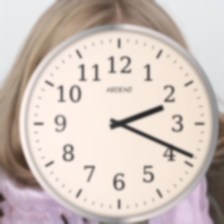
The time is 2,19
